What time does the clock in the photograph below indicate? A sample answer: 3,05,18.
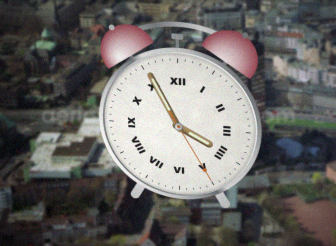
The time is 3,55,25
